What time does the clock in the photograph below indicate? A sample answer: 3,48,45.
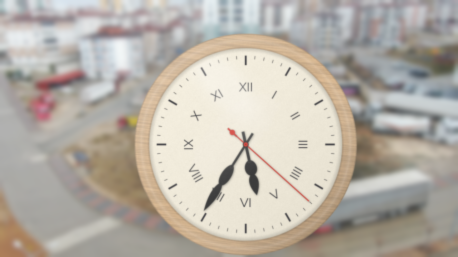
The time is 5,35,22
